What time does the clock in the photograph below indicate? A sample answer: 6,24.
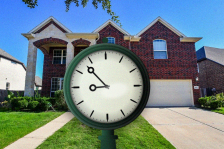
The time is 8,53
